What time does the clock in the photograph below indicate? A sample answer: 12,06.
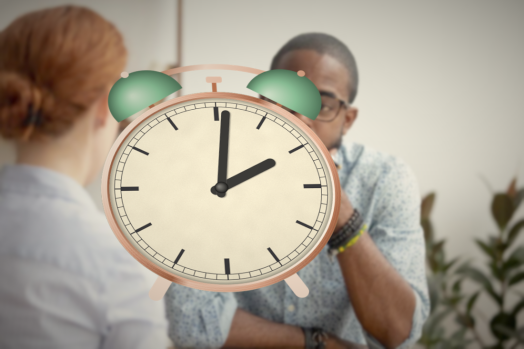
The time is 2,01
